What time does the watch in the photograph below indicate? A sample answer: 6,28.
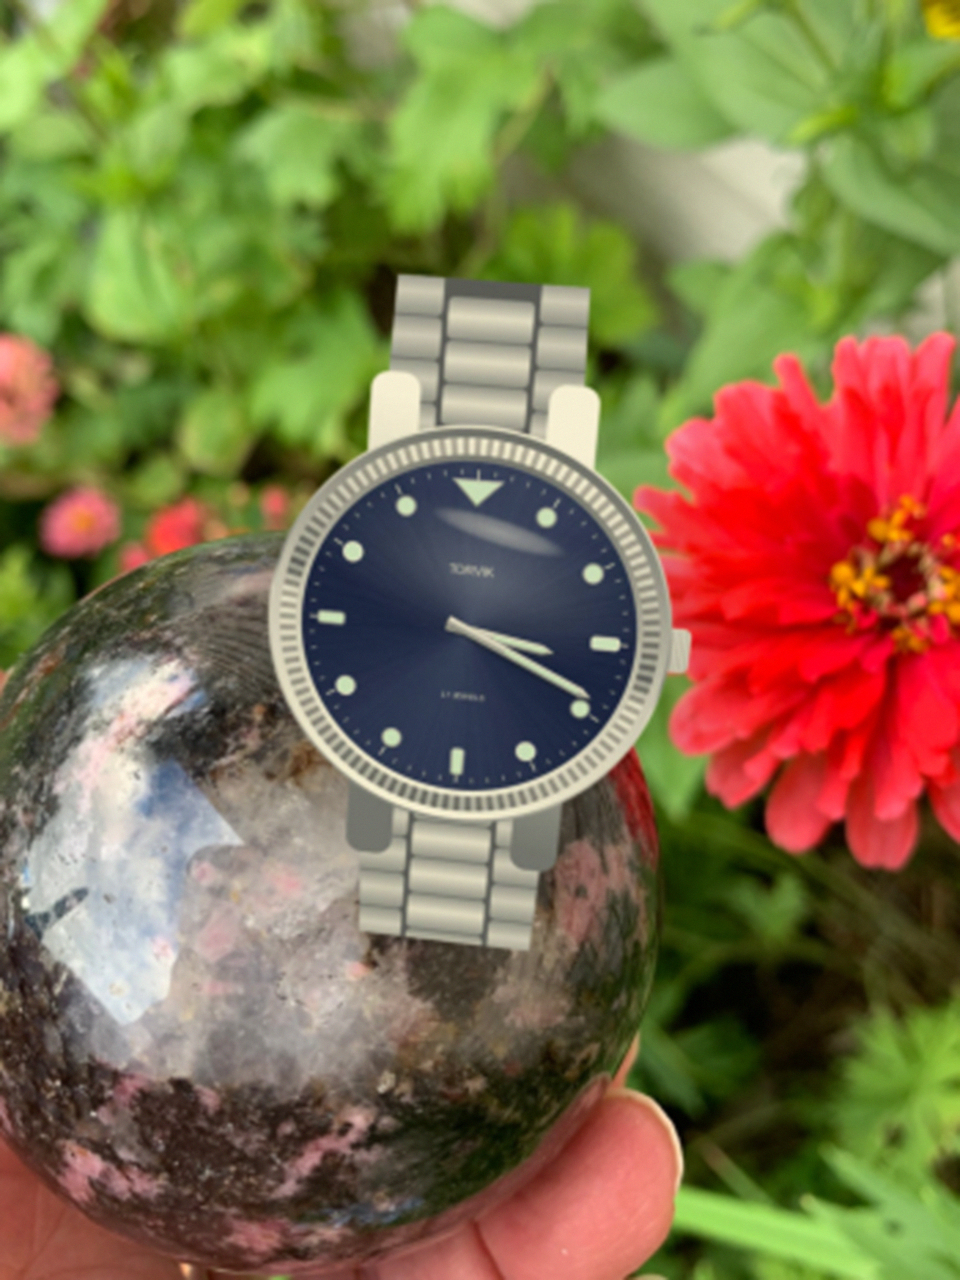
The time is 3,19
